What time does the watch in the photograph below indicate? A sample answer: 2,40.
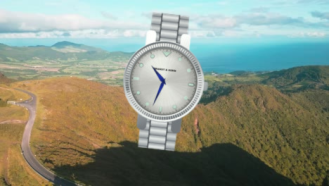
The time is 10,33
